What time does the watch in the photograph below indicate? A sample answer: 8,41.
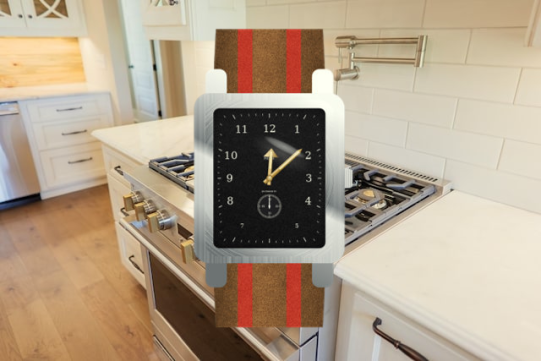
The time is 12,08
